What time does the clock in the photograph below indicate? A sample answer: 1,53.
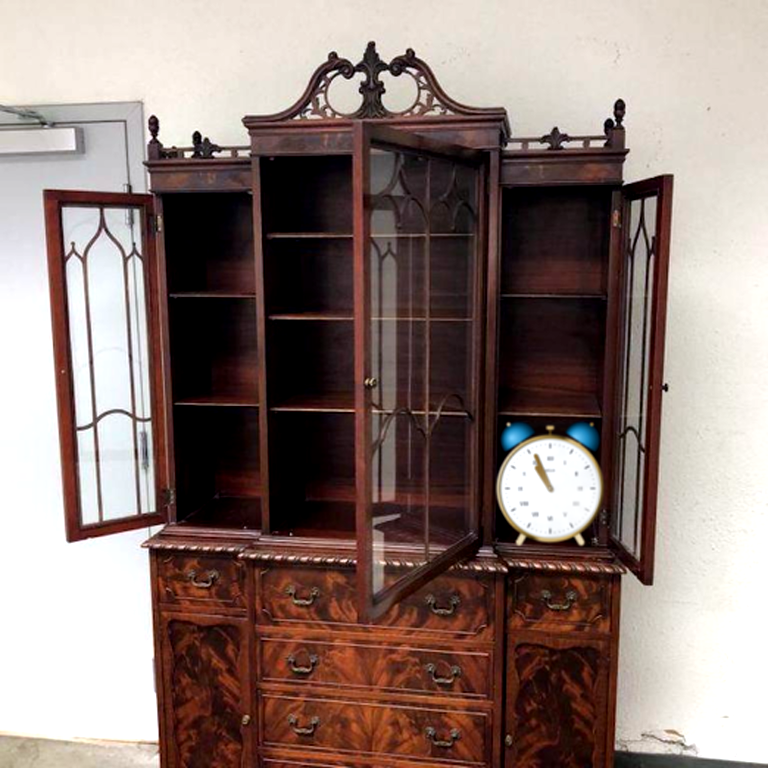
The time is 10,56
